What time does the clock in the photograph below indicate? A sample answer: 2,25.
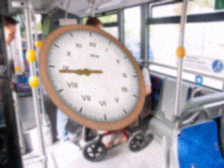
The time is 8,44
